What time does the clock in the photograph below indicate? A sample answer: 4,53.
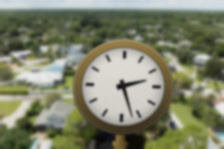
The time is 2,27
